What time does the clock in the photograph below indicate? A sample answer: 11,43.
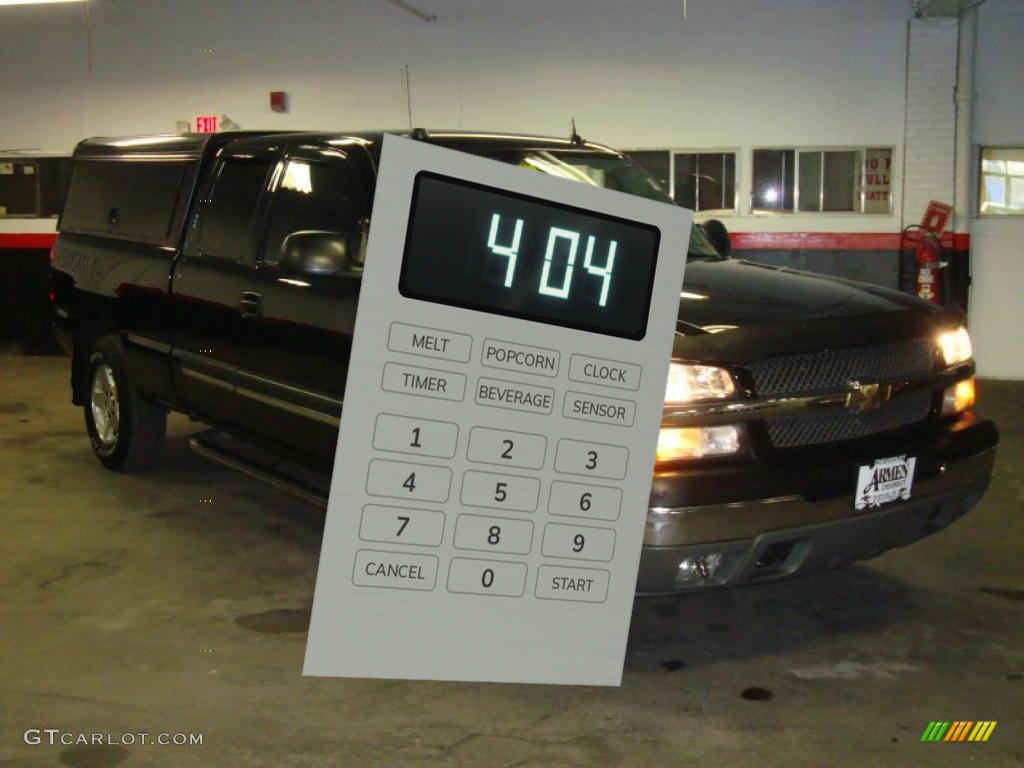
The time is 4,04
